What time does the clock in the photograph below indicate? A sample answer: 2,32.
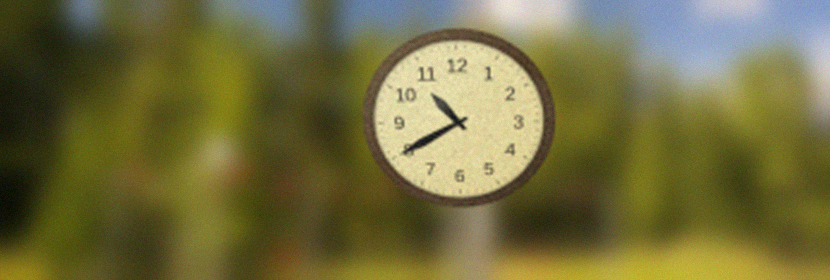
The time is 10,40
